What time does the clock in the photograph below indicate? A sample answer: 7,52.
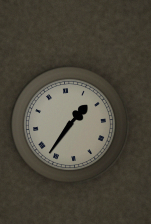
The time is 1,37
